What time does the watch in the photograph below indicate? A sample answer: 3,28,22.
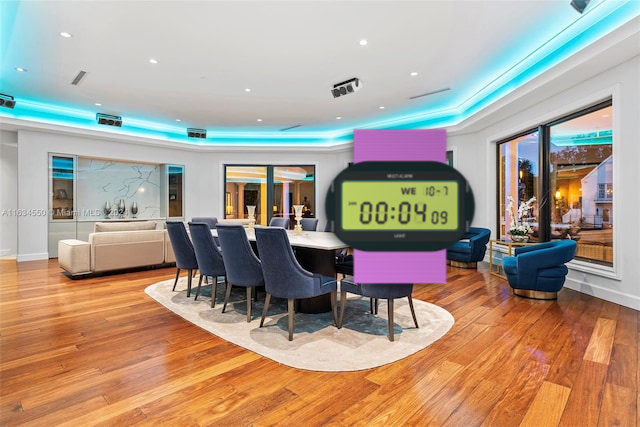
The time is 0,04,09
